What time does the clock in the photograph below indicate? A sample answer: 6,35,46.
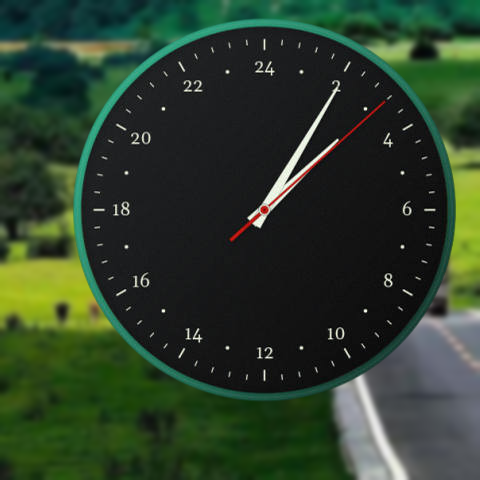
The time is 3,05,08
